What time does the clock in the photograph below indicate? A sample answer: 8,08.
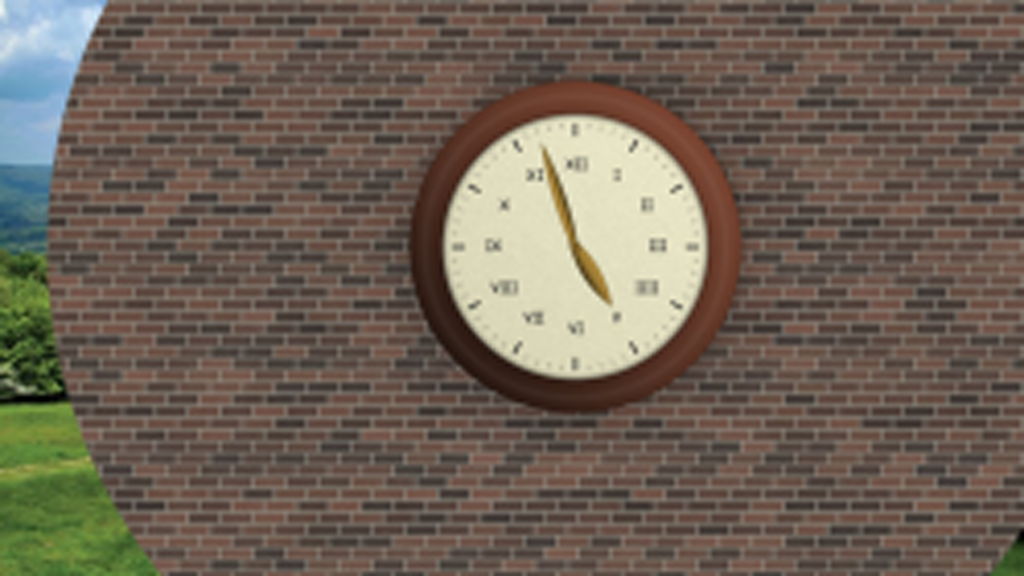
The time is 4,57
